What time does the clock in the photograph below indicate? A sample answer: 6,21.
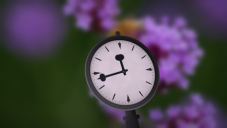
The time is 11,43
